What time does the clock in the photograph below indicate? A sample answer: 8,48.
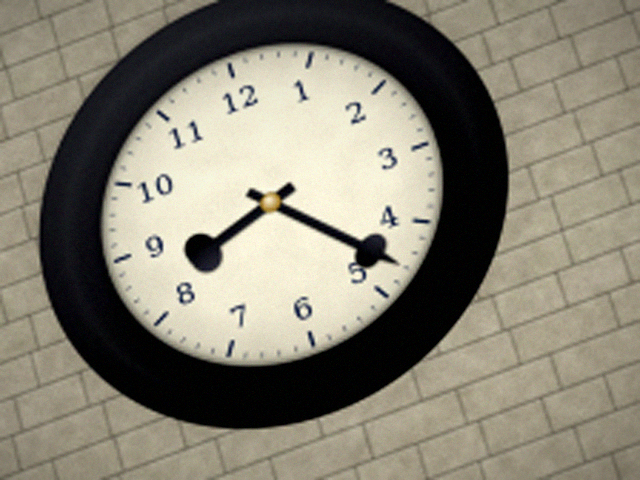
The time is 8,23
